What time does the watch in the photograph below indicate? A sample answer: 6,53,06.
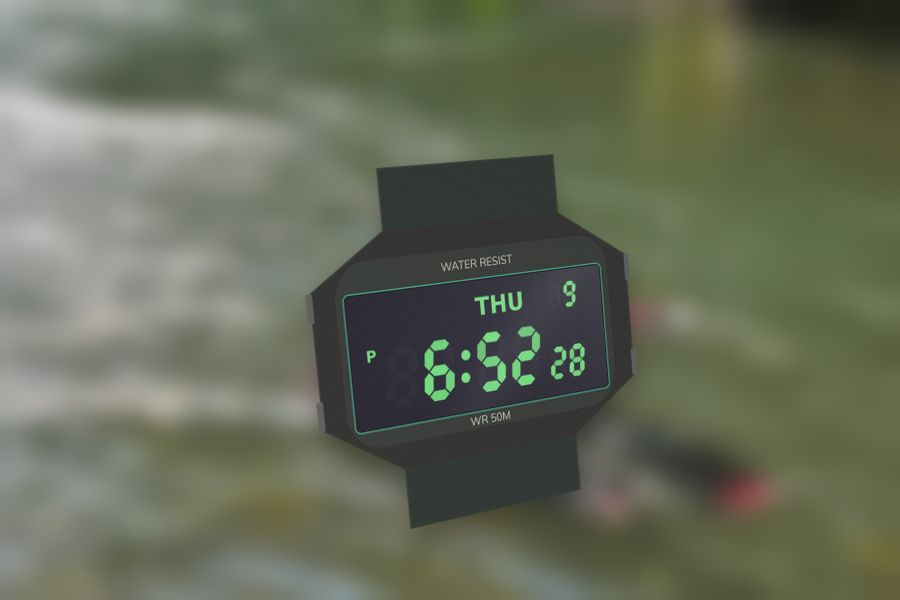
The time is 6,52,28
